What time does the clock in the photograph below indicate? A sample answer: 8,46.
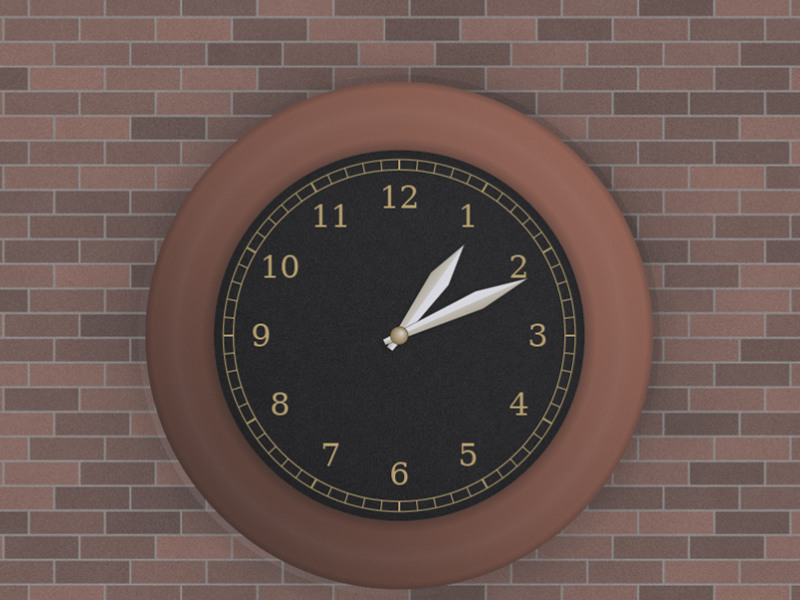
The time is 1,11
